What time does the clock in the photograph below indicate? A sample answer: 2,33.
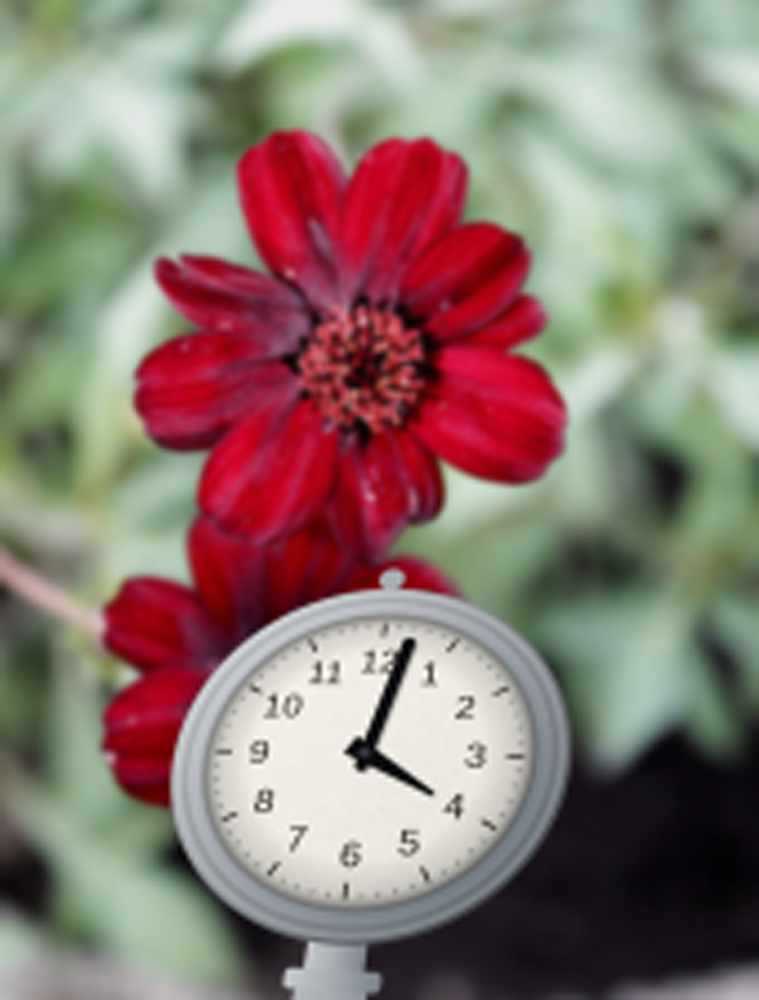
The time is 4,02
